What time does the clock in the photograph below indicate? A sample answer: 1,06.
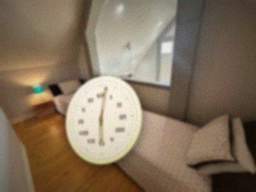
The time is 6,02
